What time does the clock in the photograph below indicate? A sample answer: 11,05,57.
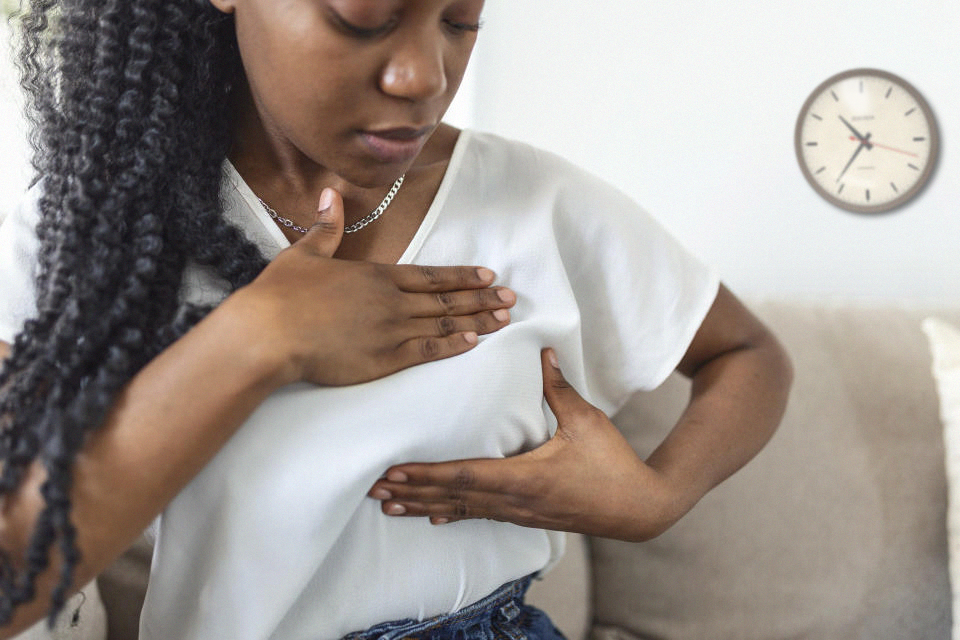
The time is 10,36,18
